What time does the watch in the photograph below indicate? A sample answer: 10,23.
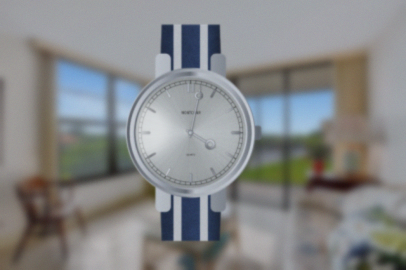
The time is 4,02
